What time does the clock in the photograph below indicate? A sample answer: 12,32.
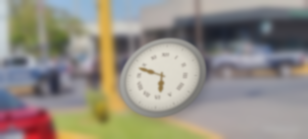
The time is 5,48
